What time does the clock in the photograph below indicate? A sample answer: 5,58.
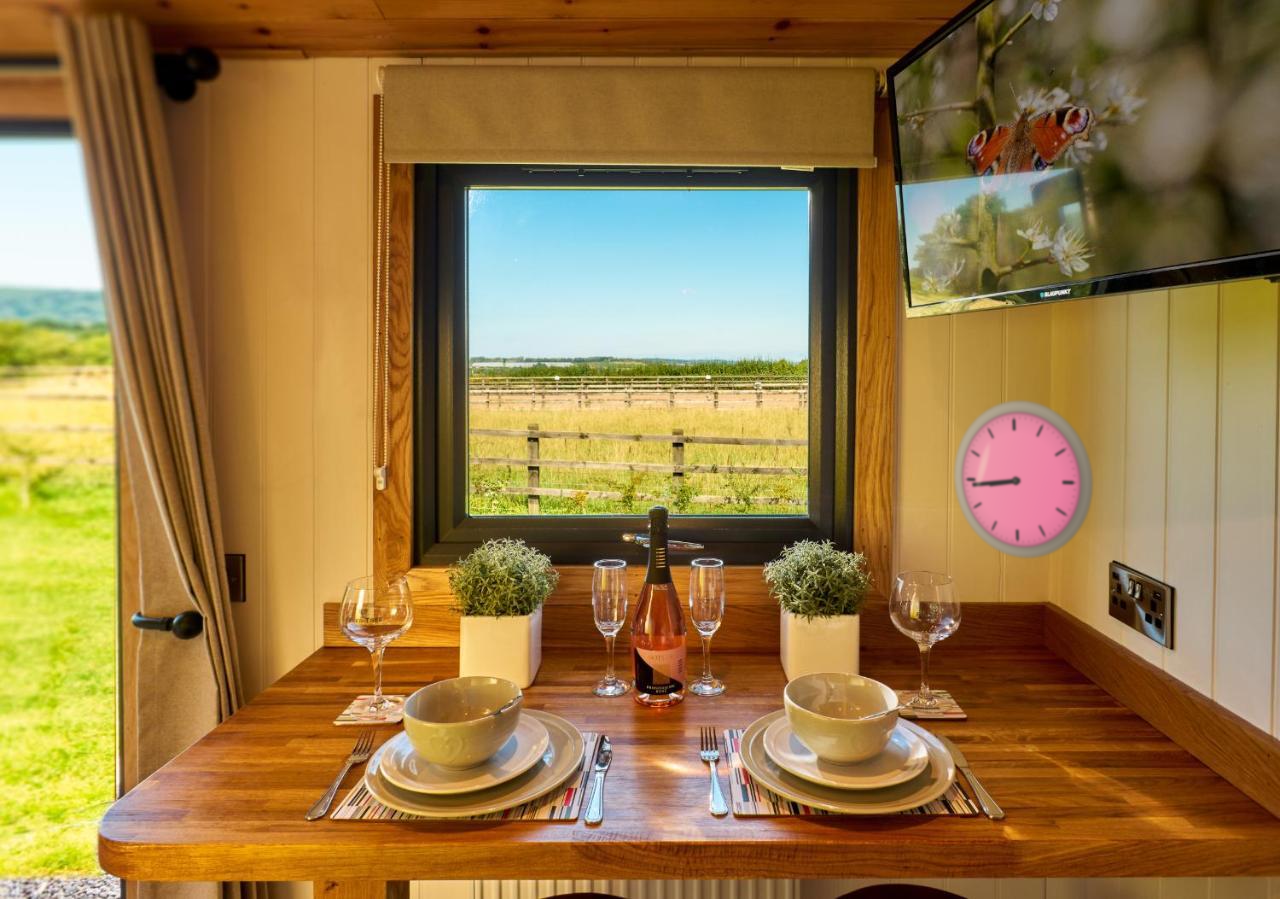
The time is 8,44
